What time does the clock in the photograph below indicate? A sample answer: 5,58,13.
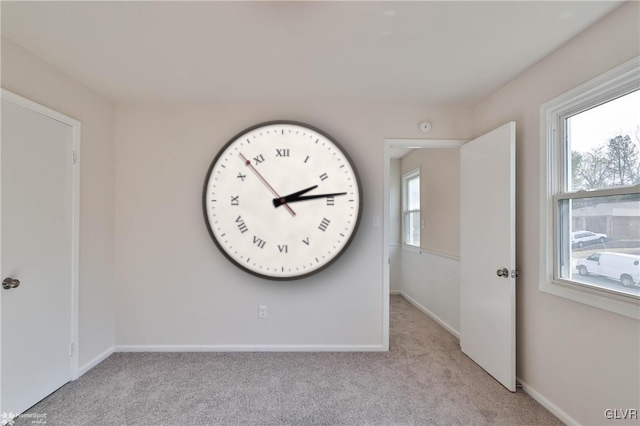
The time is 2,13,53
